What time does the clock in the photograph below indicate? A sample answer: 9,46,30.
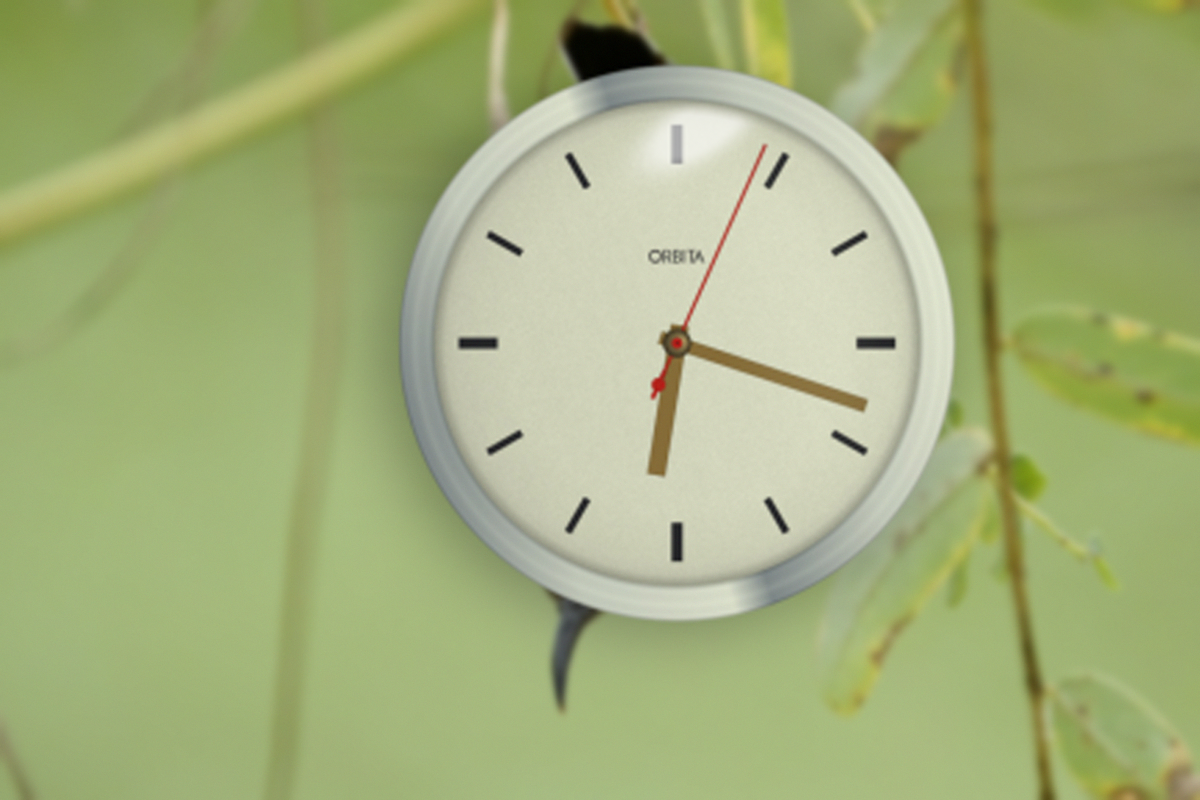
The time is 6,18,04
